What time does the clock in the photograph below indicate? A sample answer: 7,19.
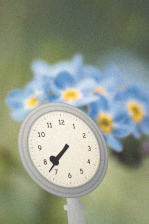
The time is 7,37
